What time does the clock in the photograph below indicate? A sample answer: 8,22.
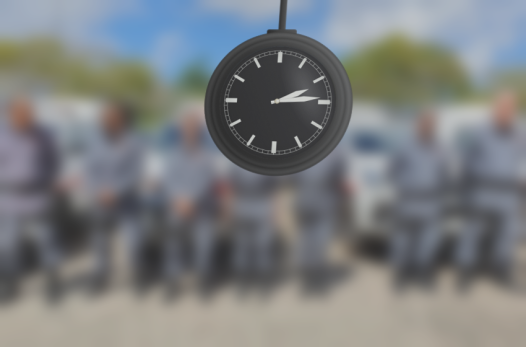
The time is 2,14
